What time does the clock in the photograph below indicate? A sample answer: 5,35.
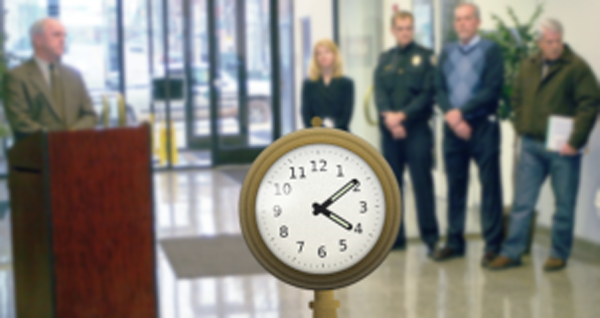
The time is 4,09
